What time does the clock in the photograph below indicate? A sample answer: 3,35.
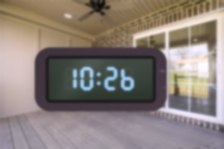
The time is 10,26
